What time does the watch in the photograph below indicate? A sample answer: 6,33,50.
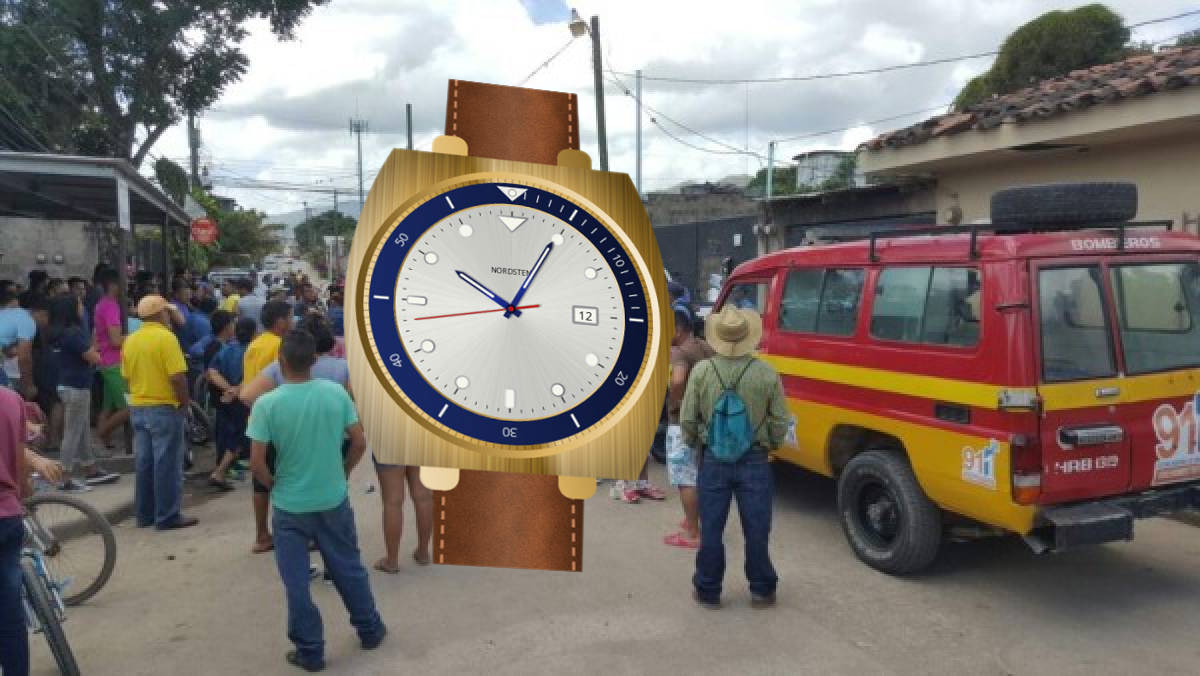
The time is 10,04,43
